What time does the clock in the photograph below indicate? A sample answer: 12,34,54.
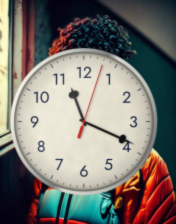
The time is 11,19,03
